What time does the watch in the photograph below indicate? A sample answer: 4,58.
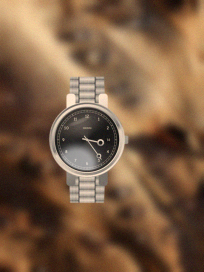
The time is 3,24
